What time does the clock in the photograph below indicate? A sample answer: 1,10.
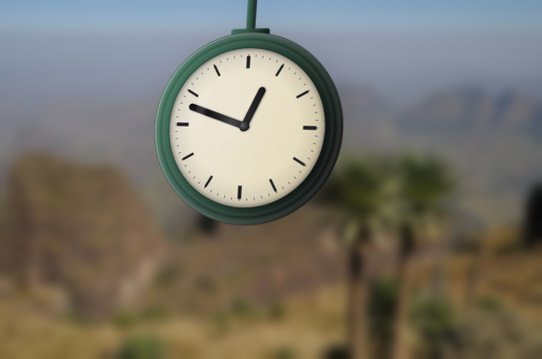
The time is 12,48
